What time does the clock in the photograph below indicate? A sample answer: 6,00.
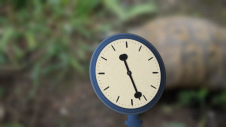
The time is 11,27
